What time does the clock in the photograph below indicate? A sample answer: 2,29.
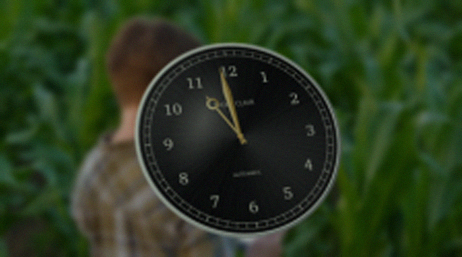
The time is 10,59
